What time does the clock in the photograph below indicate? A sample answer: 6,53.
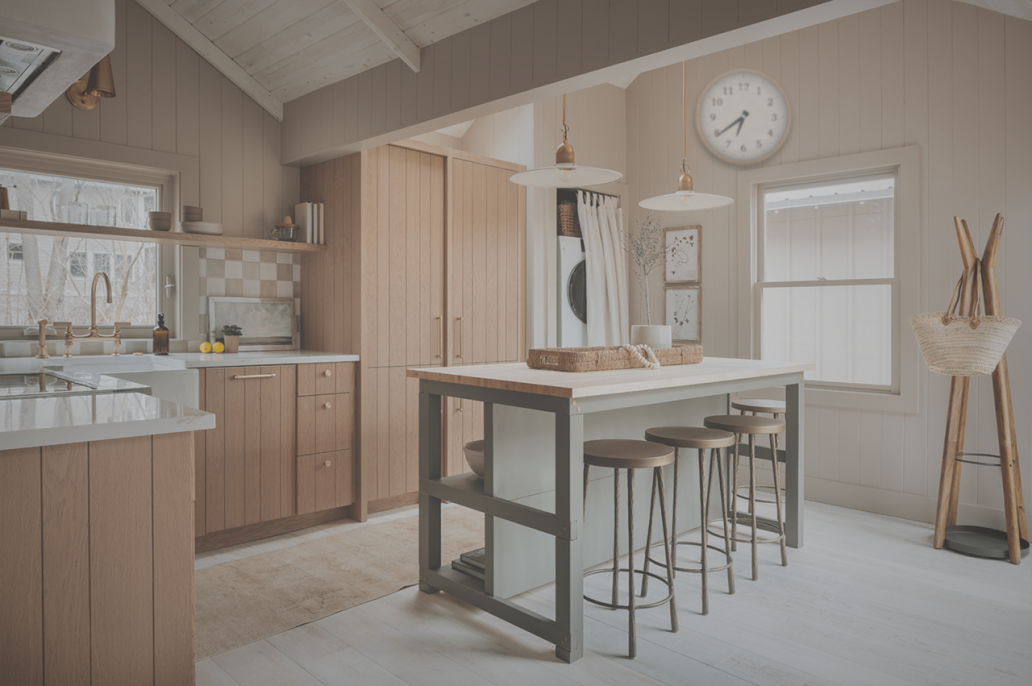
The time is 6,39
